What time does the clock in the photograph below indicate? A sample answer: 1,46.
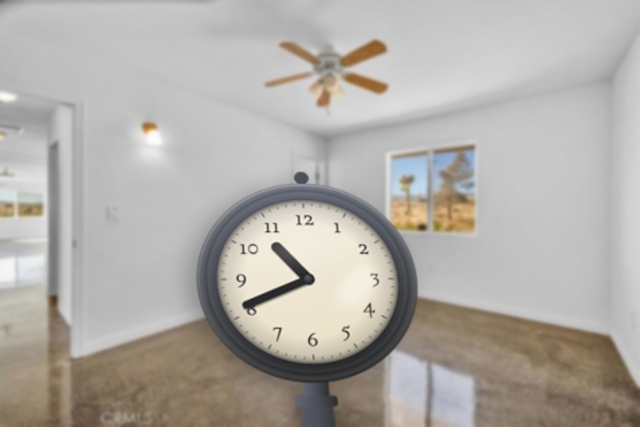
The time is 10,41
